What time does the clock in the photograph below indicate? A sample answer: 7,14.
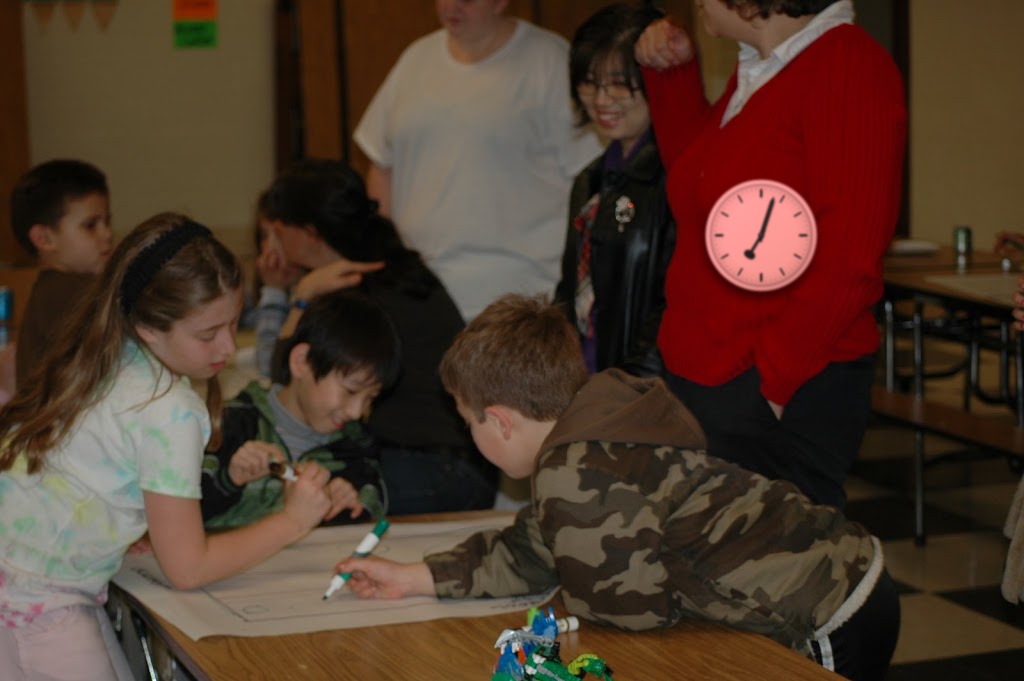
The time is 7,03
